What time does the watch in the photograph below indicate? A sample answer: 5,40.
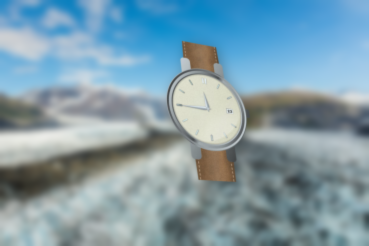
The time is 11,45
